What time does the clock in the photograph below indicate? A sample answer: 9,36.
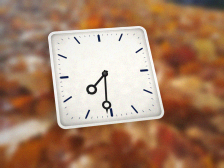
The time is 7,31
